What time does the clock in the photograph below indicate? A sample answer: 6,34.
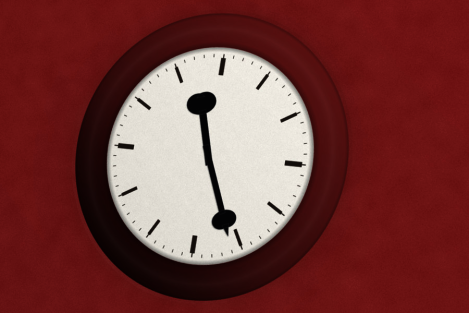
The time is 11,26
